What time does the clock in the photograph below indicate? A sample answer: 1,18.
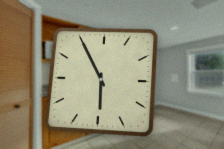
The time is 5,55
